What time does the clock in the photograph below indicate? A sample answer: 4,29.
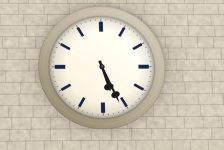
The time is 5,26
